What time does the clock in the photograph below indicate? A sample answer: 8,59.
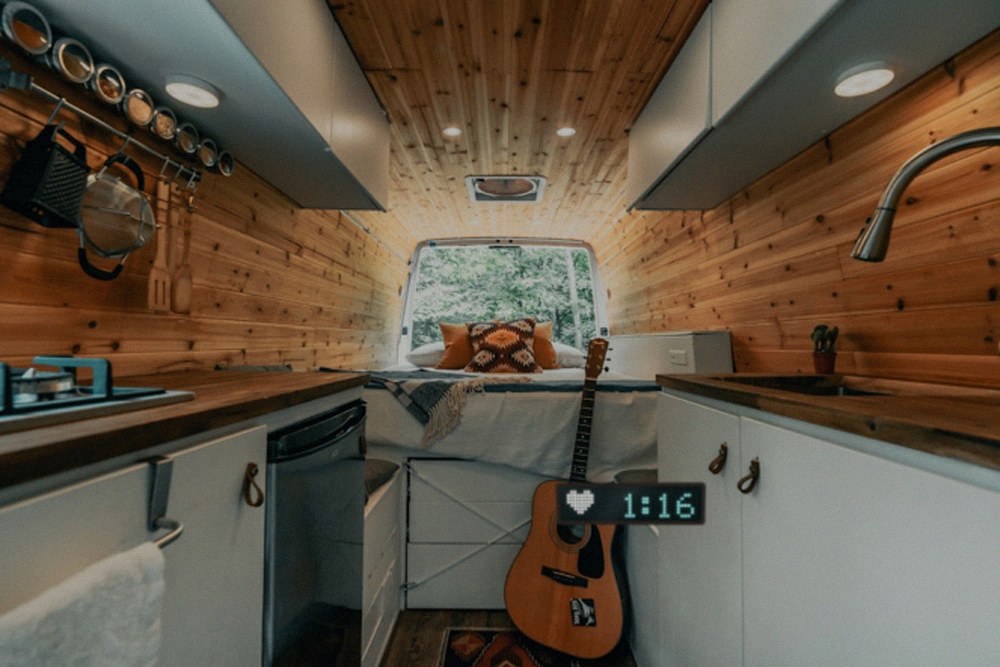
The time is 1,16
